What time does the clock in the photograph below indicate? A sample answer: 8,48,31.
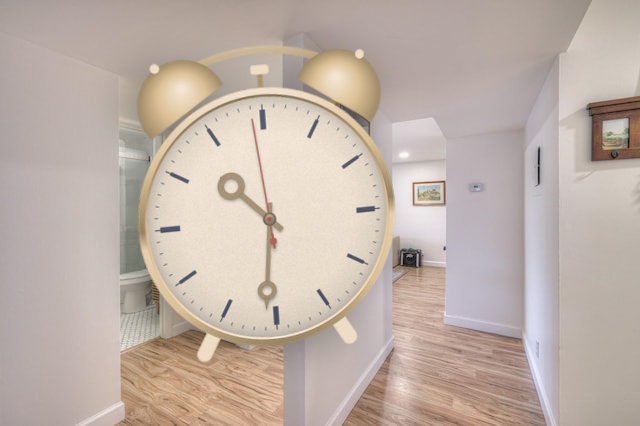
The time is 10,30,59
